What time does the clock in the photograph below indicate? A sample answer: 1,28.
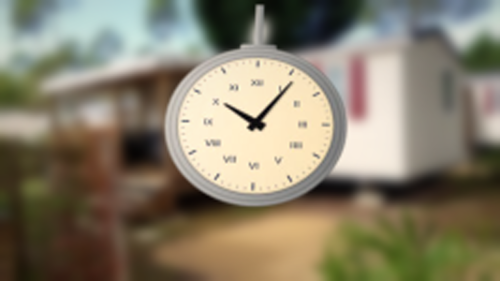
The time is 10,06
